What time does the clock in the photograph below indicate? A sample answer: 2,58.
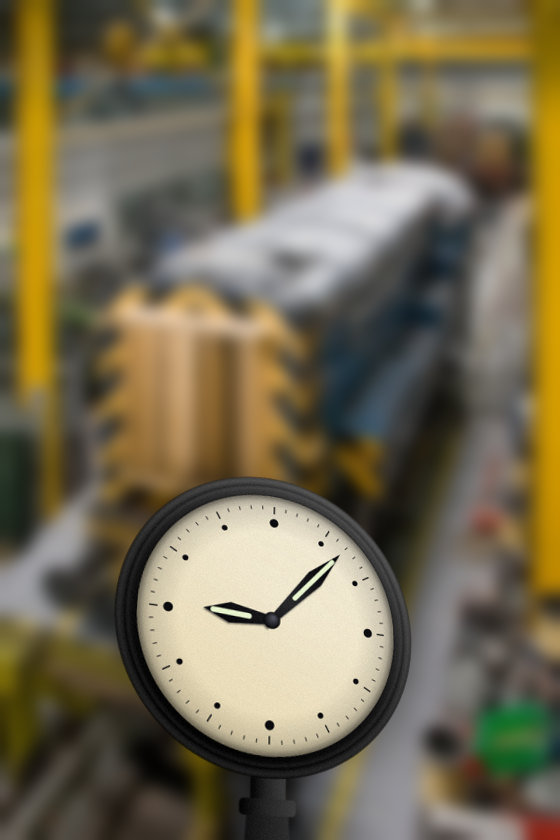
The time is 9,07
